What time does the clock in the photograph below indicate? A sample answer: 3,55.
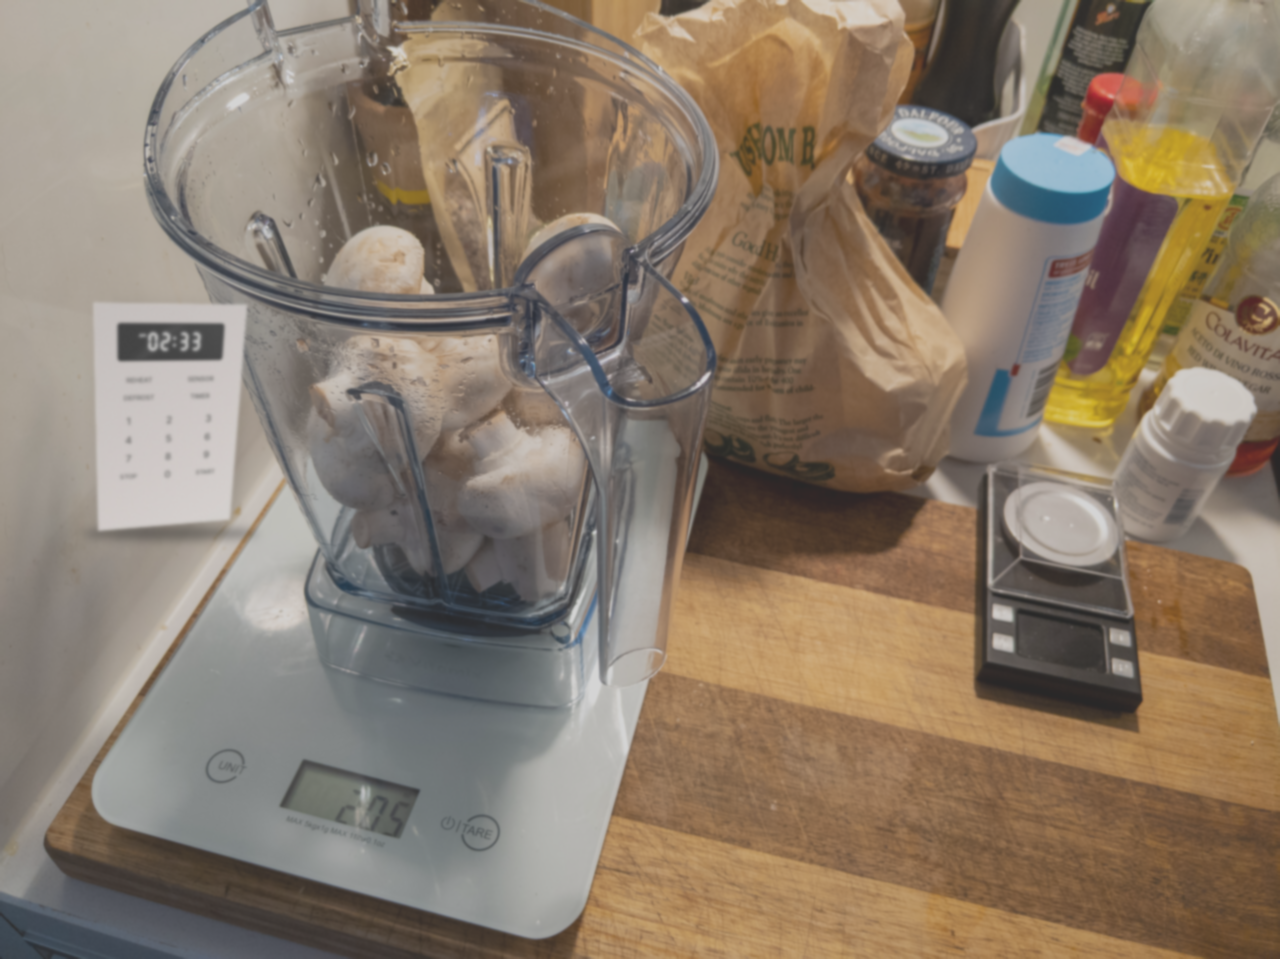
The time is 2,33
